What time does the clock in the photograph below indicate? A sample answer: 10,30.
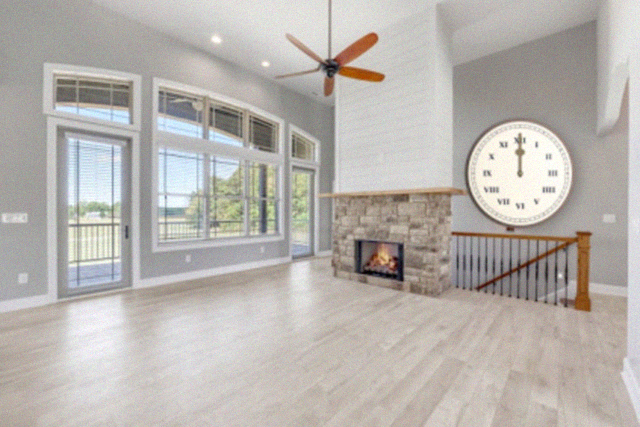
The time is 12,00
